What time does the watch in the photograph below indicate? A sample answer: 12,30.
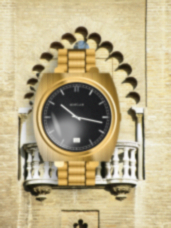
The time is 10,17
